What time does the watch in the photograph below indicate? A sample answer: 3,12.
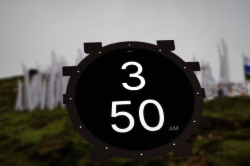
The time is 3,50
